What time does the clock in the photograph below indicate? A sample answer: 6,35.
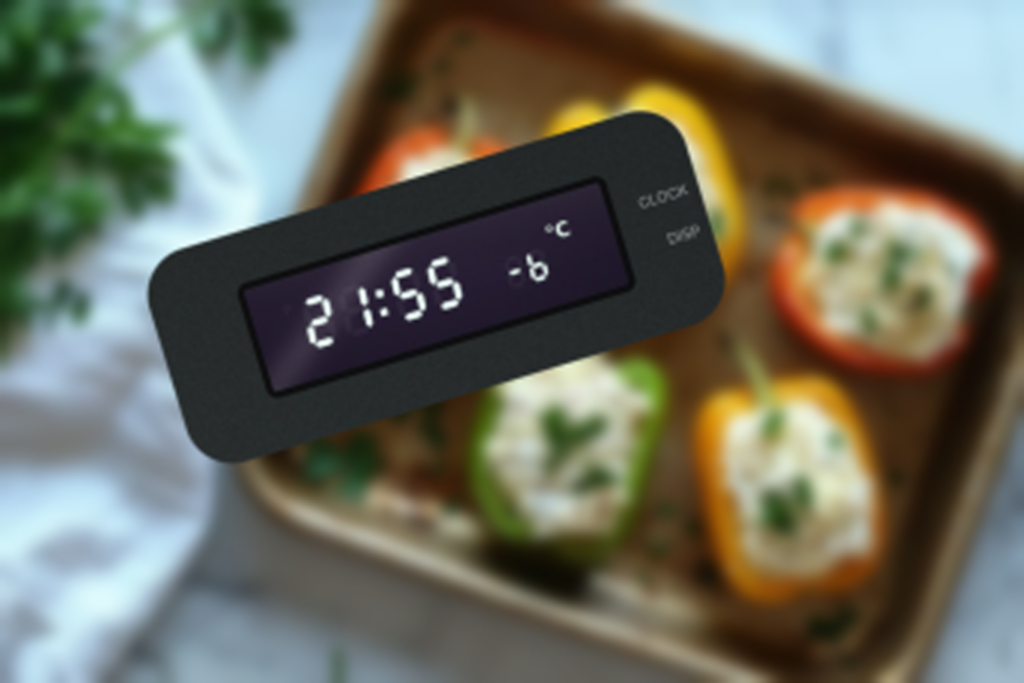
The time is 21,55
